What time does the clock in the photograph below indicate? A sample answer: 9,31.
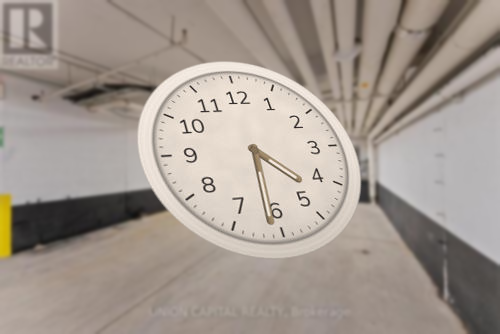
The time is 4,31
